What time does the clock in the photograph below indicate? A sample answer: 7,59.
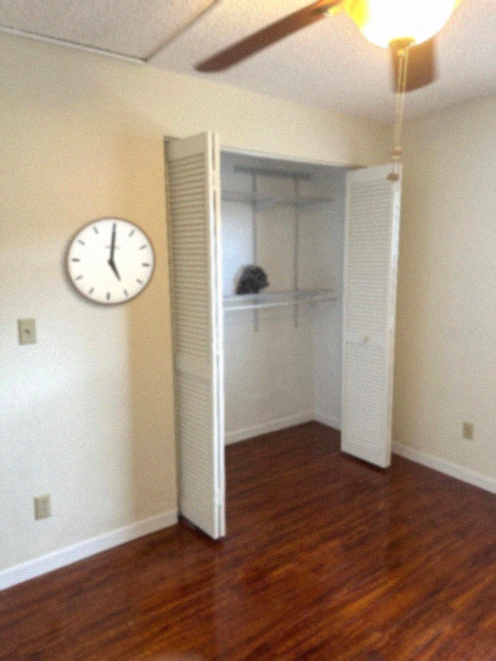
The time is 5,00
